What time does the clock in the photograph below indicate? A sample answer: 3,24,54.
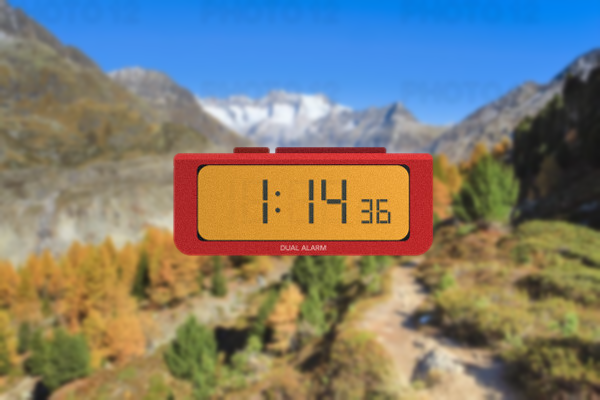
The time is 1,14,36
